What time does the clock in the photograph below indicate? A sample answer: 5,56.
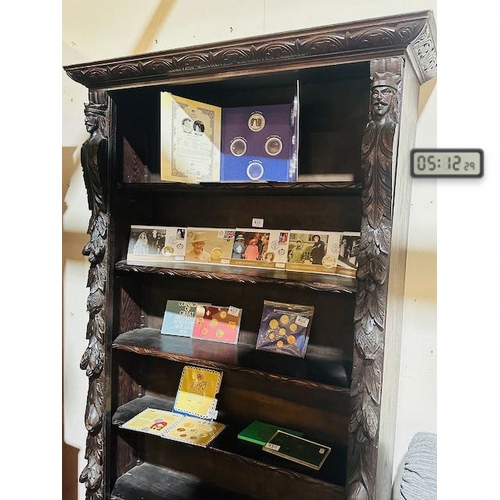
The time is 5,12
